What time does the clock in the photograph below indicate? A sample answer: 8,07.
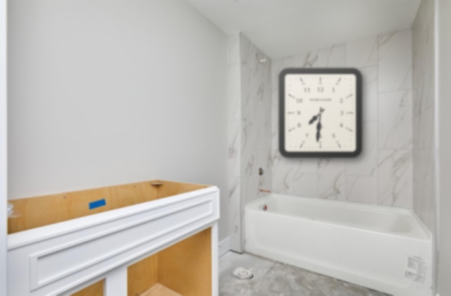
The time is 7,31
